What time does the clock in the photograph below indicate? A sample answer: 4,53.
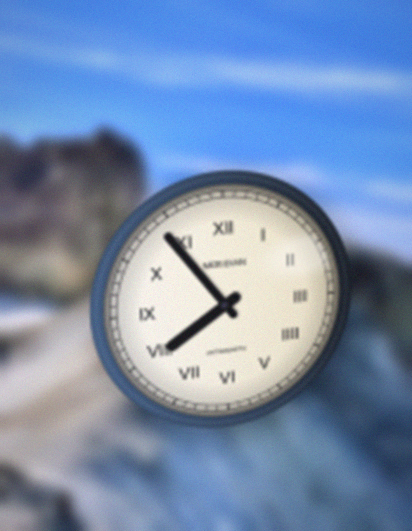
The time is 7,54
